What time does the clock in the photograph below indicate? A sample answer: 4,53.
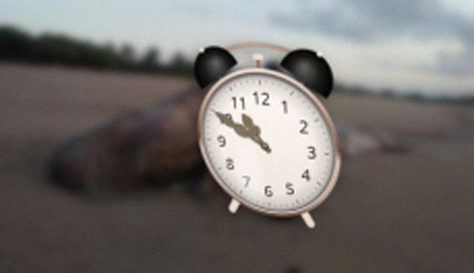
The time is 10,50
